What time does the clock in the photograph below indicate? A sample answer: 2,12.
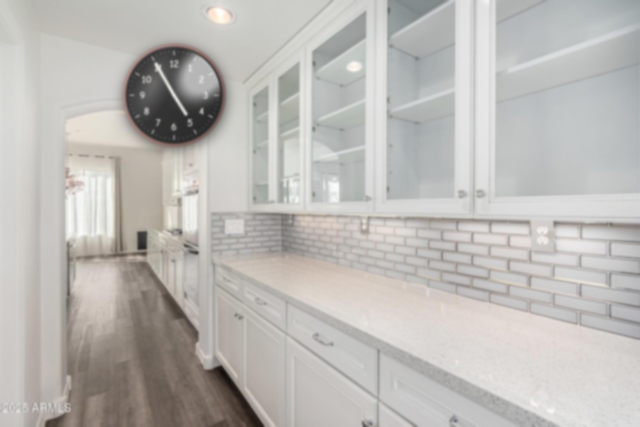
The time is 4,55
